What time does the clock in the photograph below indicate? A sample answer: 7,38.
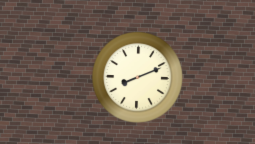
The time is 8,11
